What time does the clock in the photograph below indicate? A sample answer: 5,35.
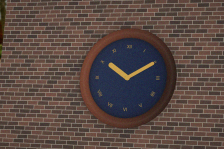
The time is 10,10
